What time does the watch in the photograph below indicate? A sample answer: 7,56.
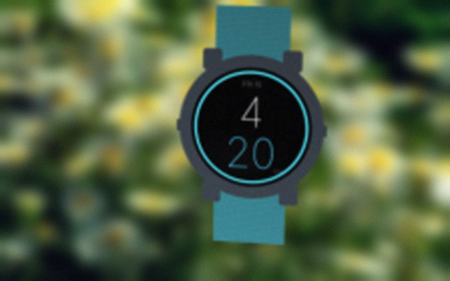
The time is 4,20
